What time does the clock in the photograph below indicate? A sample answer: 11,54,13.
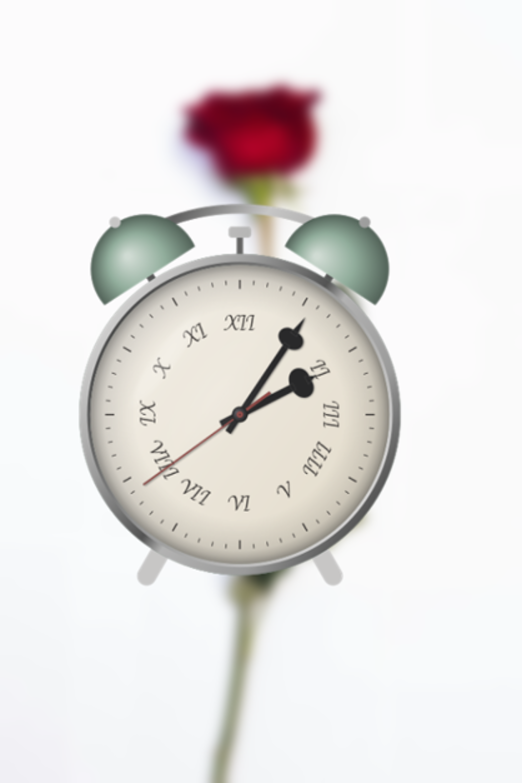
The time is 2,05,39
